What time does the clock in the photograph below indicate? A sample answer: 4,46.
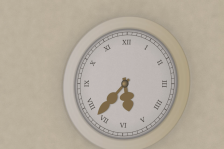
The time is 5,37
